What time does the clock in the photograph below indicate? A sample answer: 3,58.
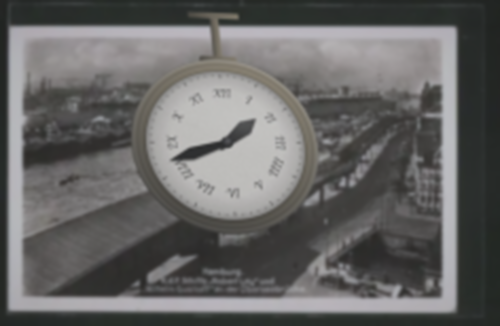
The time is 1,42
